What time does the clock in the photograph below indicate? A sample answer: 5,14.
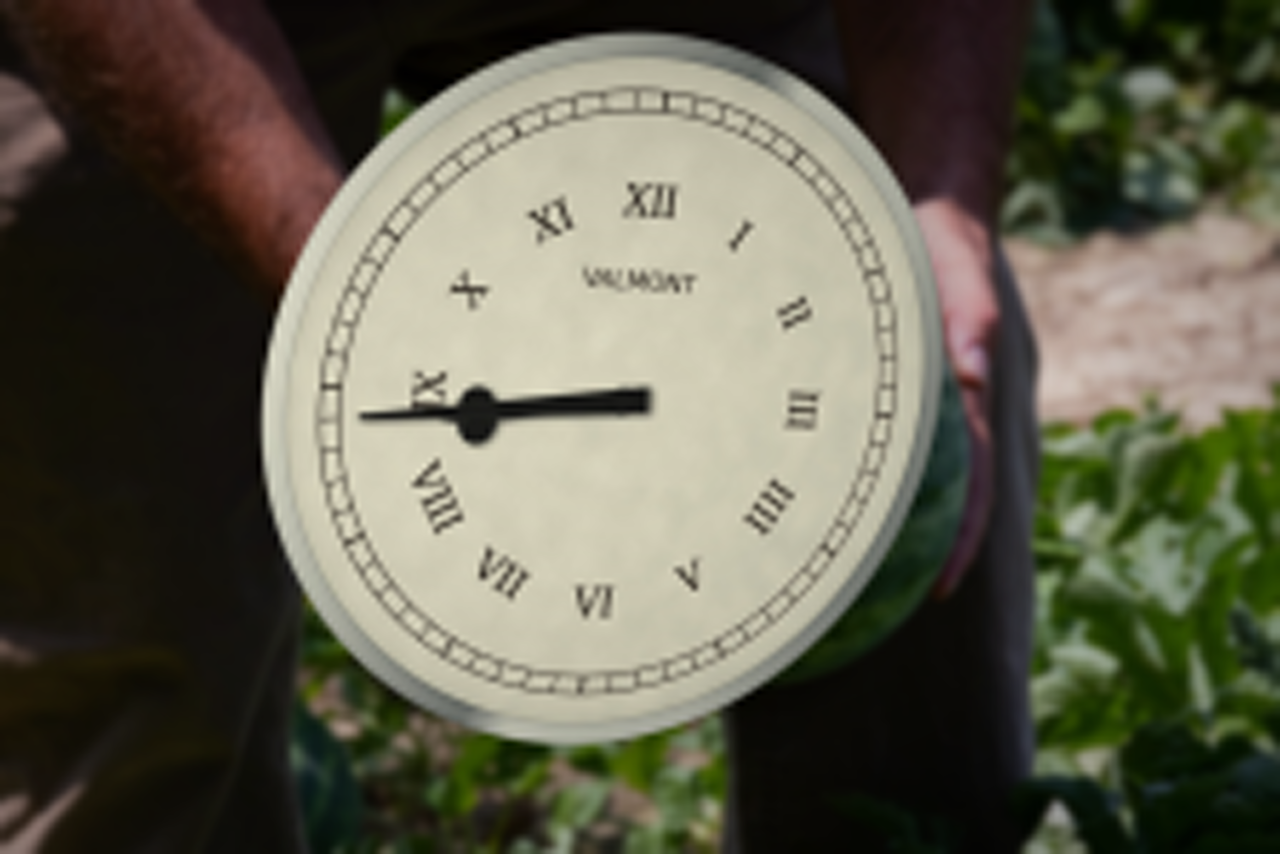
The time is 8,44
